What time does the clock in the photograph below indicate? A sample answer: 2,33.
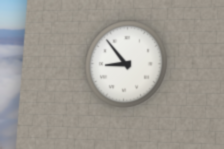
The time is 8,53
